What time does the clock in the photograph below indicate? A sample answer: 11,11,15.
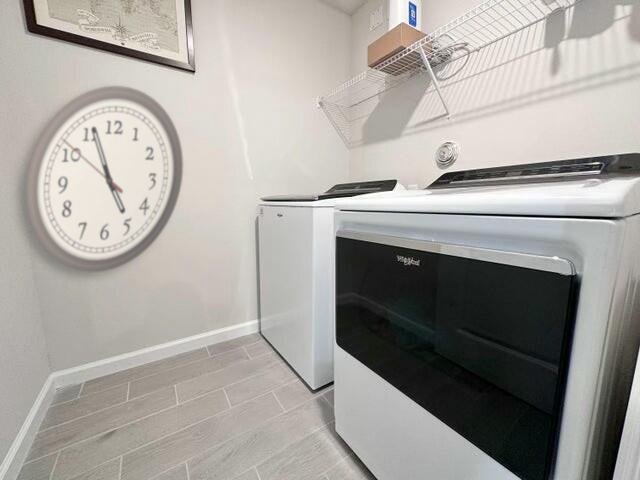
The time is 4,55,51
